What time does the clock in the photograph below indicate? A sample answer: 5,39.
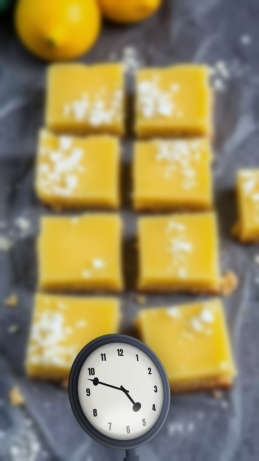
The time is 4,48
